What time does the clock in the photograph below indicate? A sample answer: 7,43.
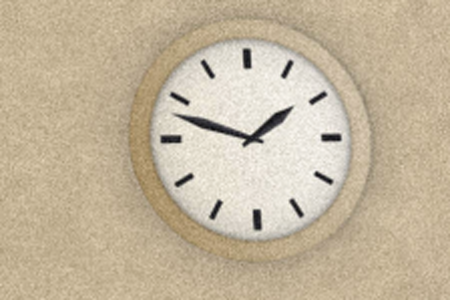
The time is 1,48
